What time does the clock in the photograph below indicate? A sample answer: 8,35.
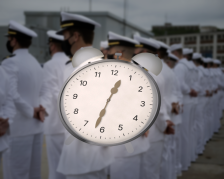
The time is 12,32
